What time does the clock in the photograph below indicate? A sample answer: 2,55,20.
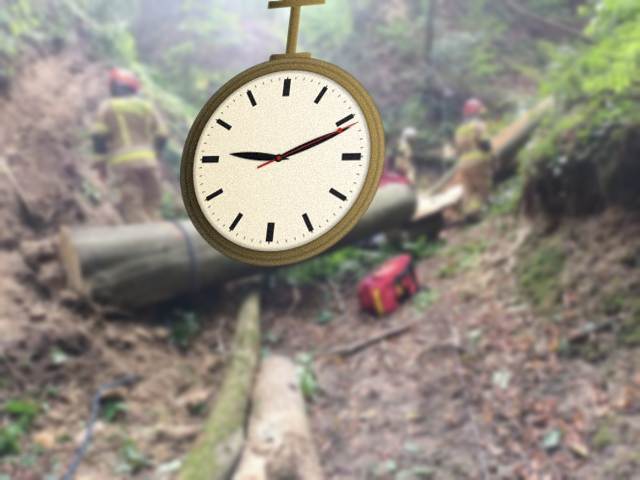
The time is 9,11,11
